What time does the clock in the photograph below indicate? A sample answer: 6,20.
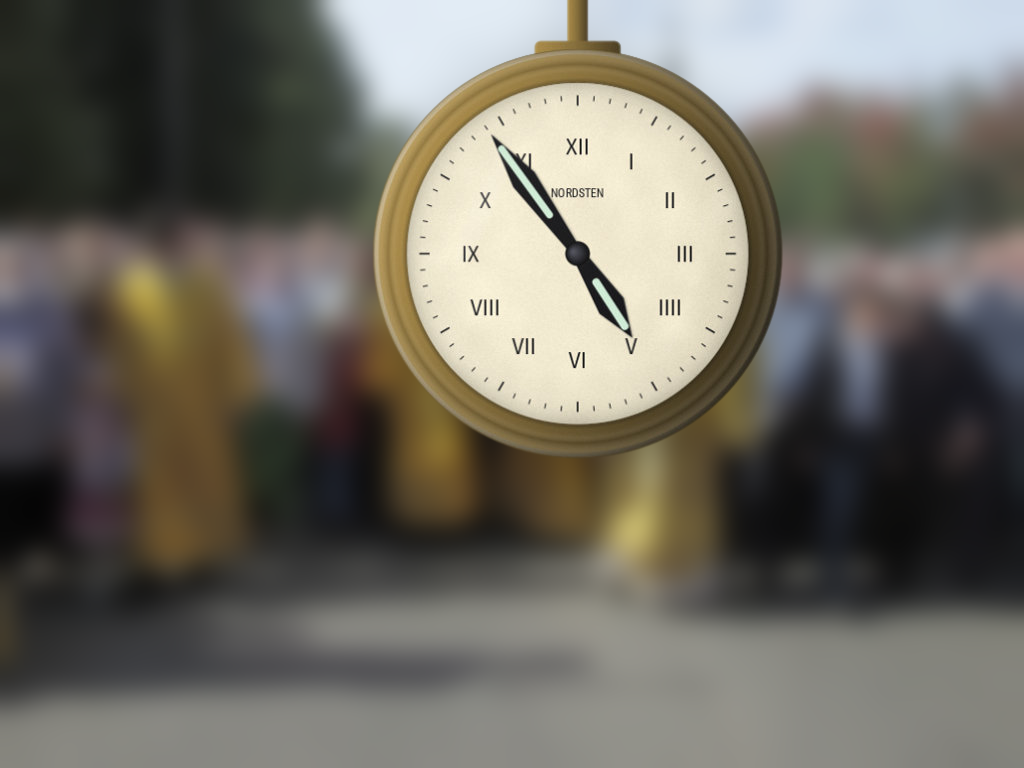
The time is 4,54
